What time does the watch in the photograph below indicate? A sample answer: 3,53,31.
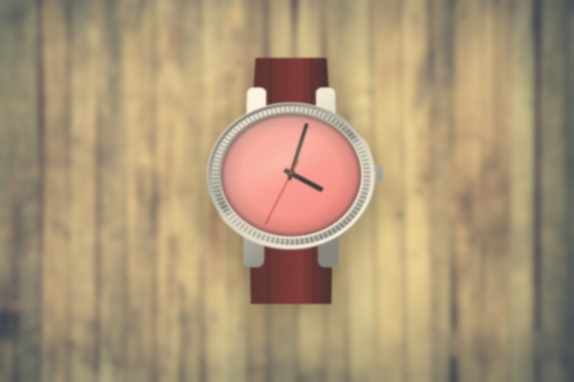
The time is 4,02,34
